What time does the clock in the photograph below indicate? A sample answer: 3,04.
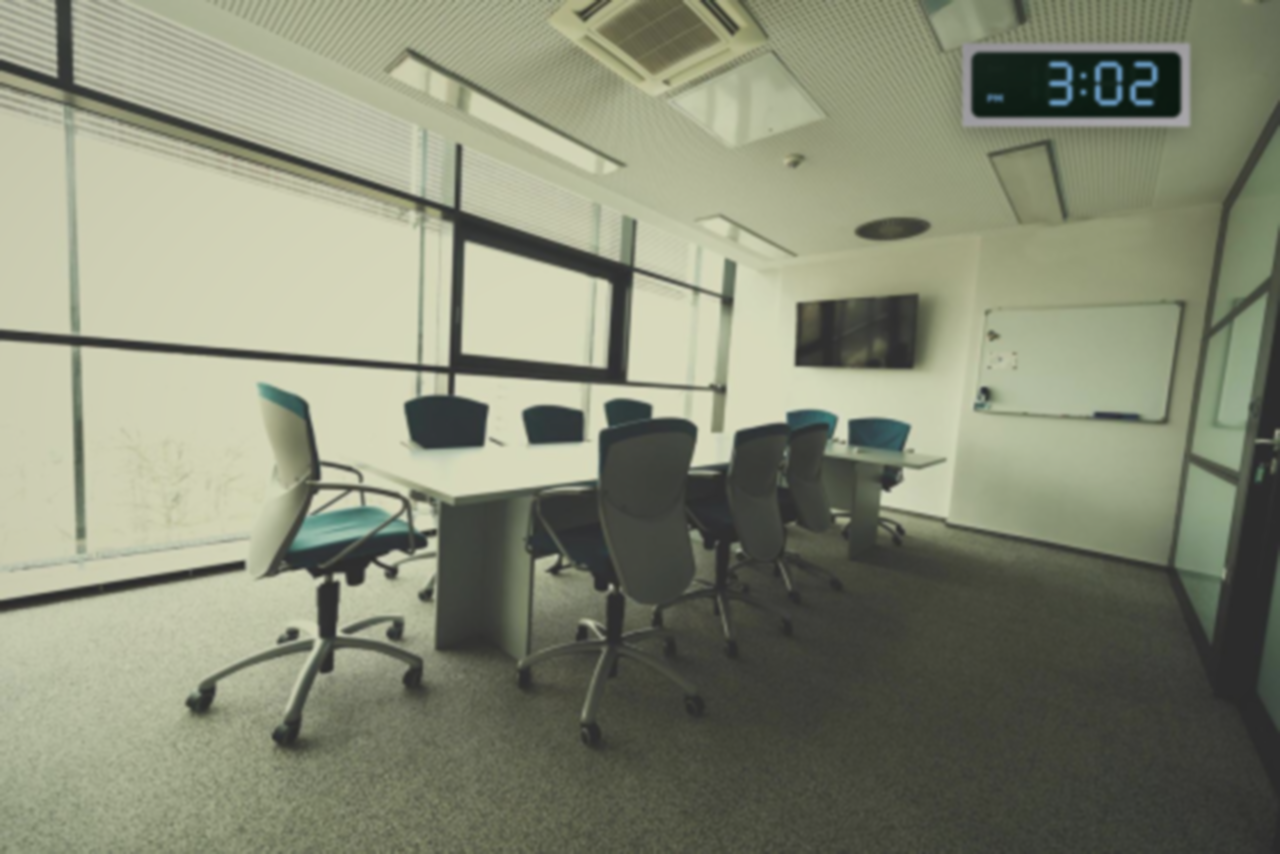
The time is 3,02
